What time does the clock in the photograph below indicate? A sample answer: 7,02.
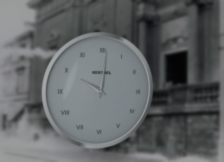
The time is 10,01
